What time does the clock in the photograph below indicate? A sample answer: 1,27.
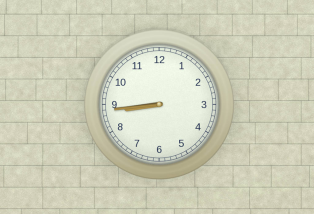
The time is 8,44
